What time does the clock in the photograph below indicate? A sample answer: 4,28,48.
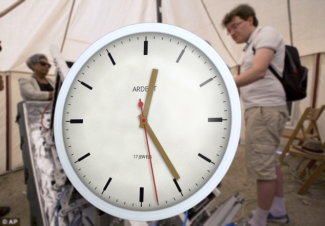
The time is 12,24,28
